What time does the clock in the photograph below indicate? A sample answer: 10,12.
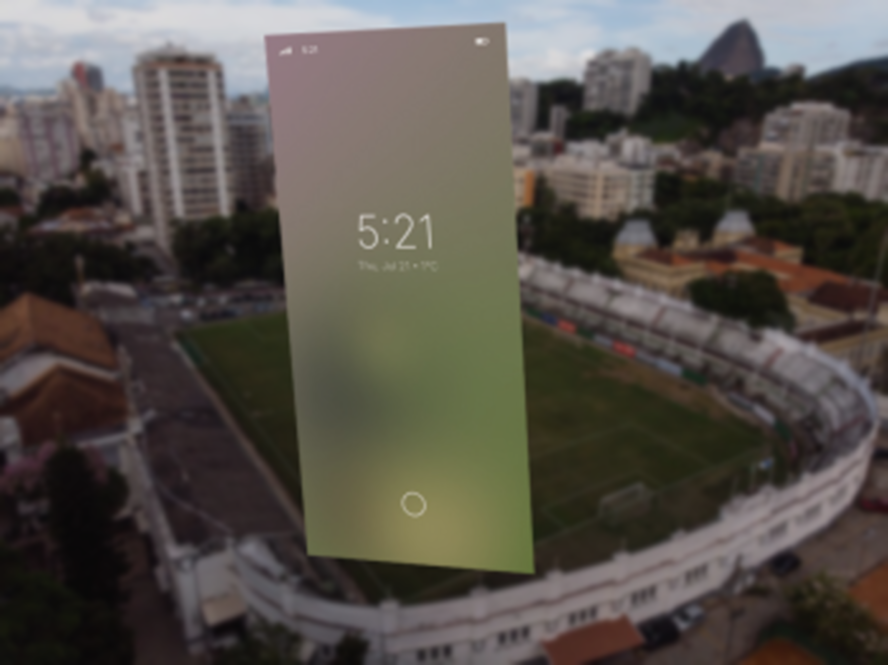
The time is 5,21
